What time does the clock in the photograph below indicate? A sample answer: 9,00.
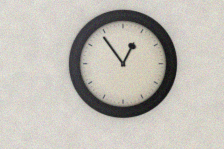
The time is 12,54
